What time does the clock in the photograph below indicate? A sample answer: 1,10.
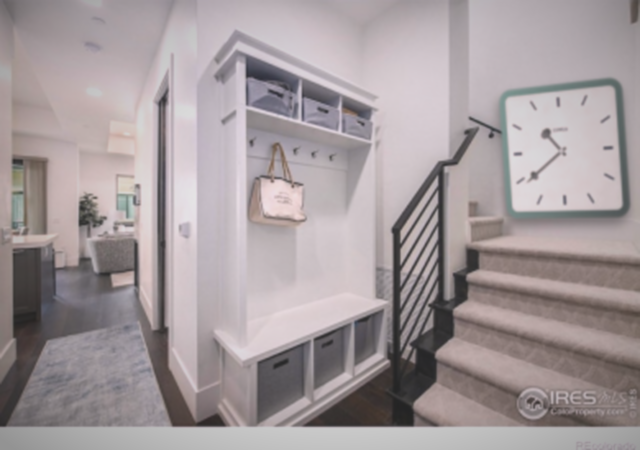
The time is 10,39
